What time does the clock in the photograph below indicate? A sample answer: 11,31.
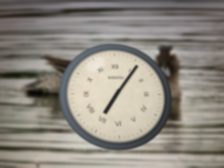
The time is 7,06
